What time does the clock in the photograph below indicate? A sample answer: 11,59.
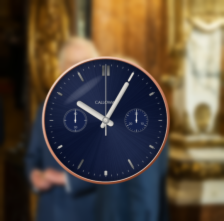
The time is 10,05
